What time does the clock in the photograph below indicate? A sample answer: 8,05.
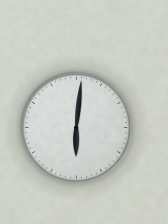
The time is 6,01
